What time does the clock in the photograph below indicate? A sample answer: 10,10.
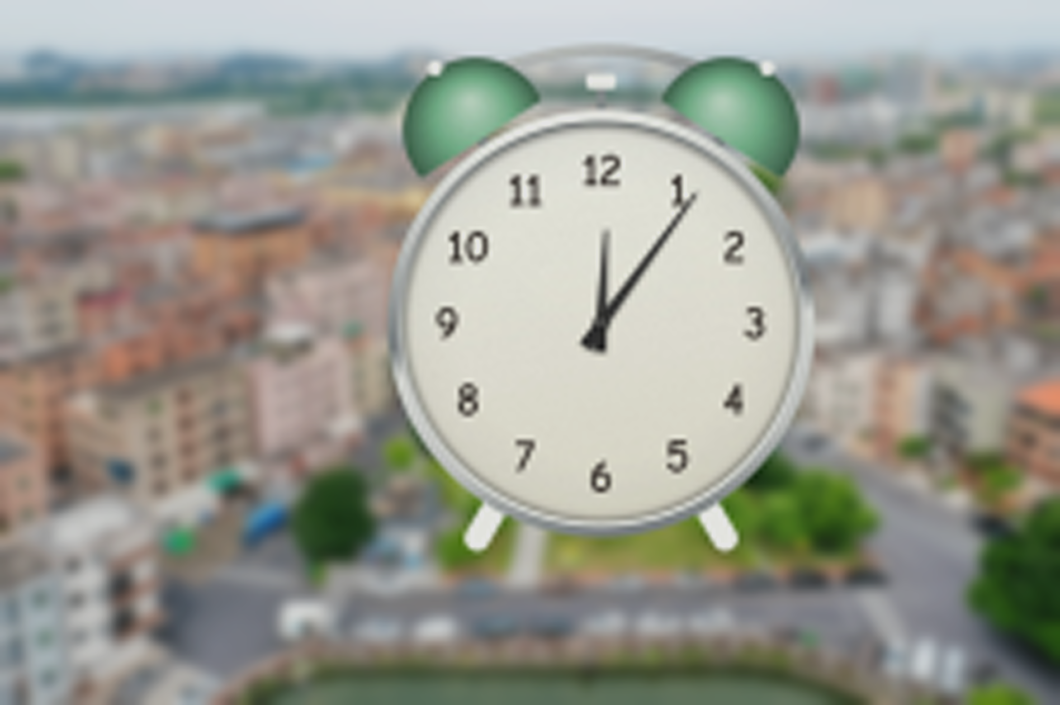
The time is 12,06
